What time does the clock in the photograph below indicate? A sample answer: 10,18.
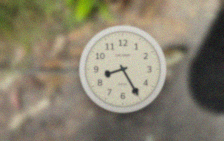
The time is 8,25
